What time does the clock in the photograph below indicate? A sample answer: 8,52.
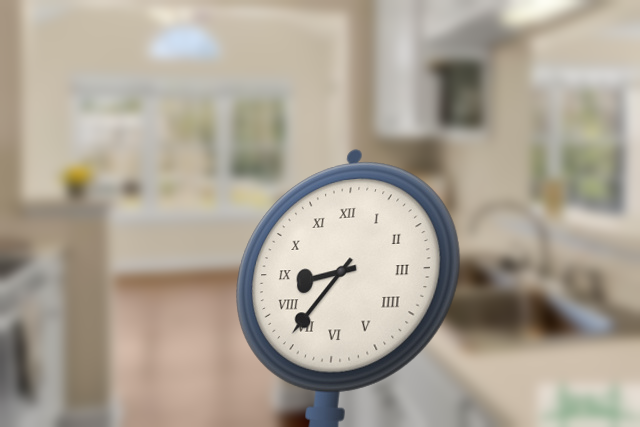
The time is 8,36
